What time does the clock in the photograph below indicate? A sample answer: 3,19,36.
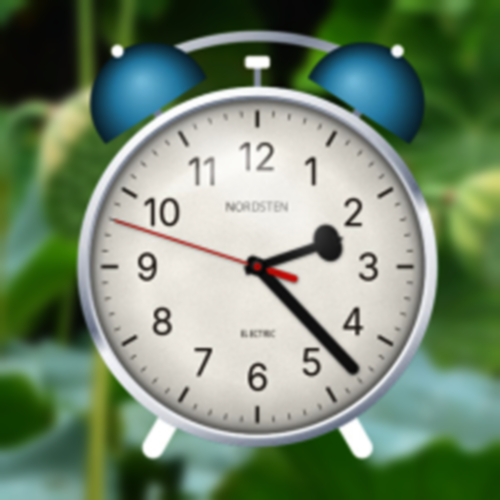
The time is 2,22,48
